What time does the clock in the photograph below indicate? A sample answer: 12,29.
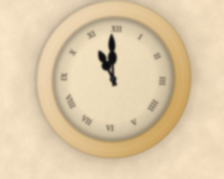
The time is 10,59
